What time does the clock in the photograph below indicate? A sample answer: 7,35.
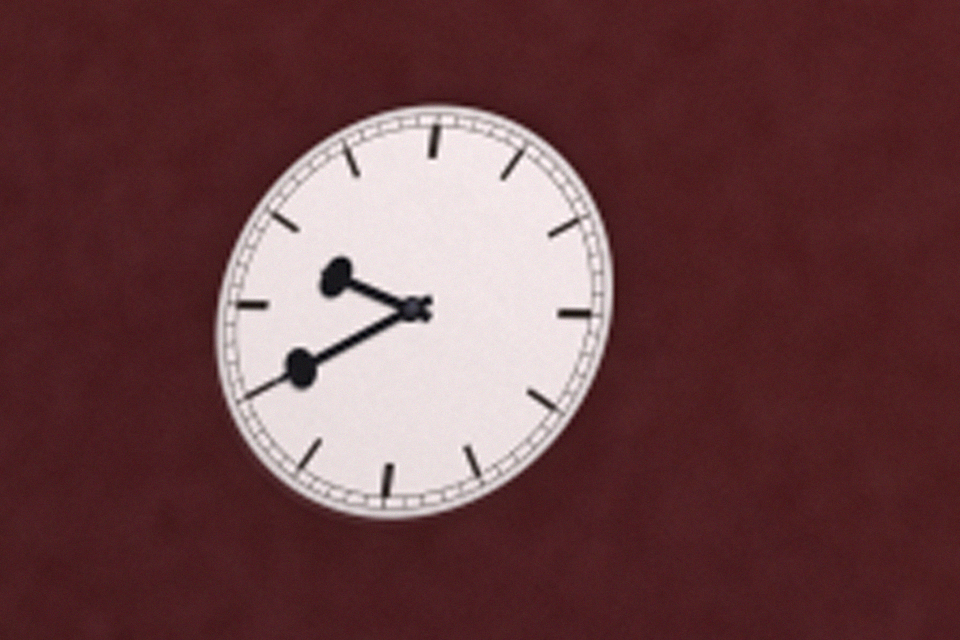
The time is 9,40
